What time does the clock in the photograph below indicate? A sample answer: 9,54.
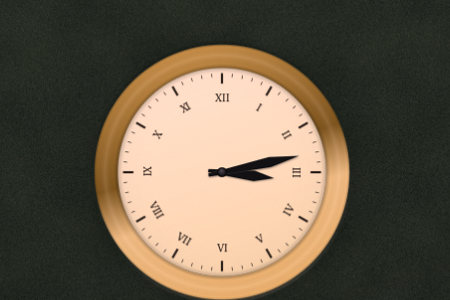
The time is 3,13
